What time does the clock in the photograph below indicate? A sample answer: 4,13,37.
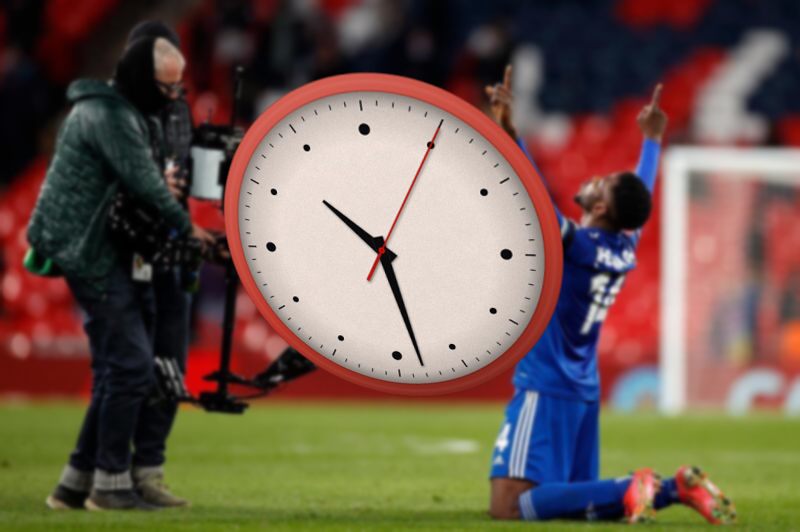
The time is 10,28,05
